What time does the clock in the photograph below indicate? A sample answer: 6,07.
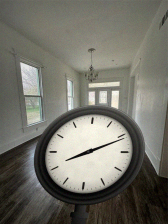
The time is 8,11
